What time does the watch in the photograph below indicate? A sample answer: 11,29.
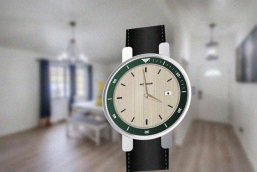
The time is 3,59
